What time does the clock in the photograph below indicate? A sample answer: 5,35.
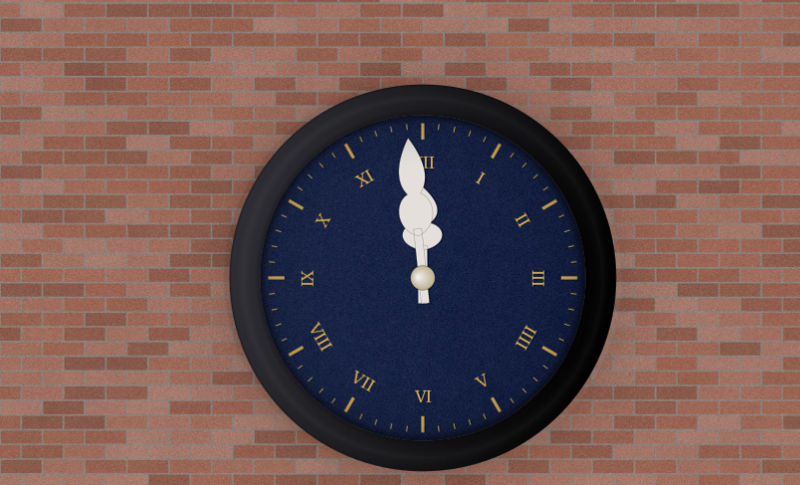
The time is 11,59
